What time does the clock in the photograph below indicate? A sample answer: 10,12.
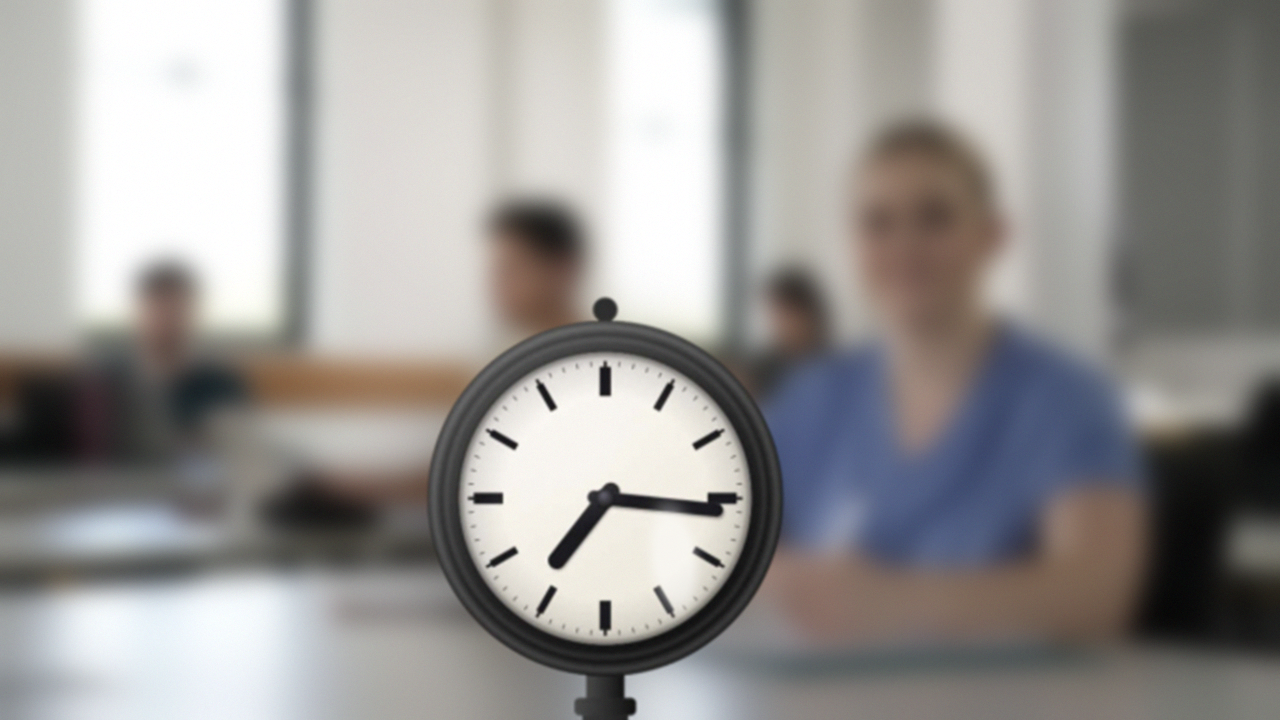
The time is 7,16
